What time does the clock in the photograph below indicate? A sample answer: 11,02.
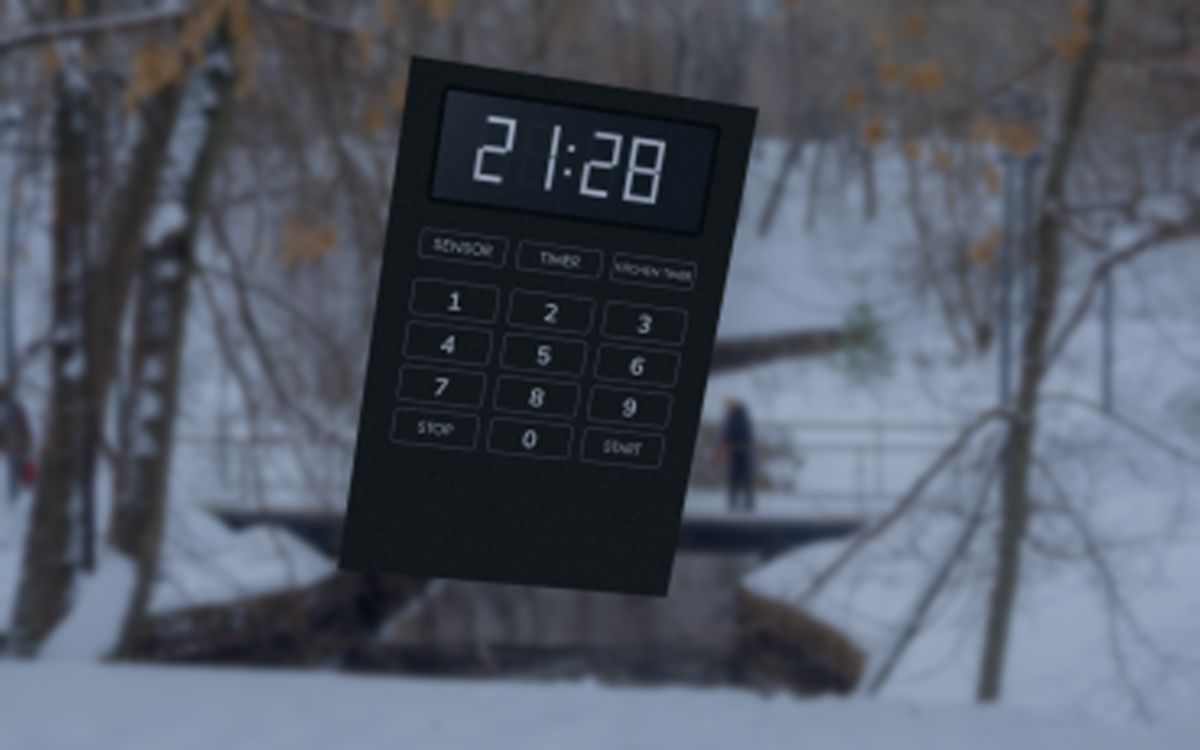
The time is 21,28
